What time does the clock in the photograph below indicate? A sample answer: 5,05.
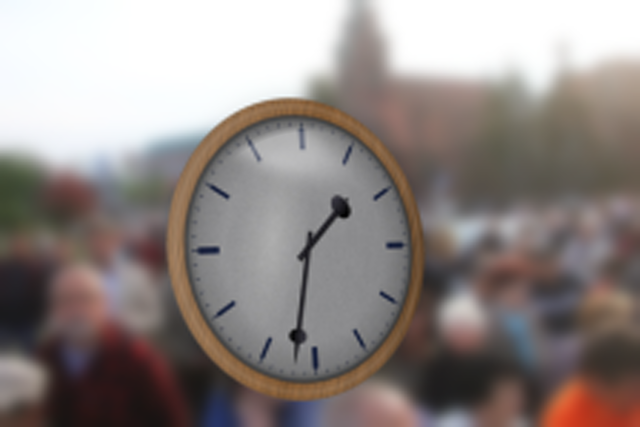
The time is 1,32
